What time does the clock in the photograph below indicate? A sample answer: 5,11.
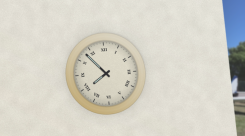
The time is 7,53
